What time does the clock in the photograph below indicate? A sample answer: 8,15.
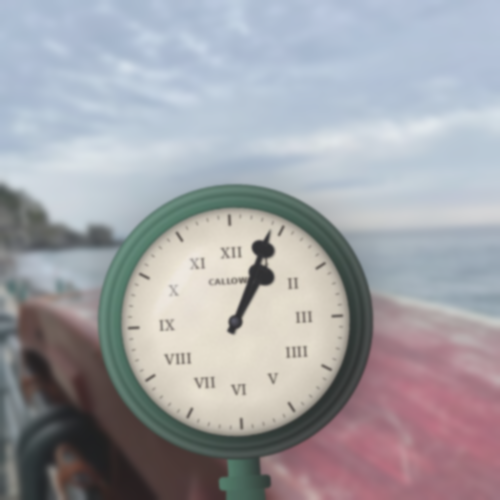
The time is 1,04
